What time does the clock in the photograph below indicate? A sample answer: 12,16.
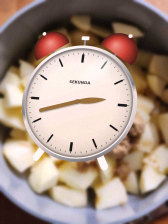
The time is 2,42
